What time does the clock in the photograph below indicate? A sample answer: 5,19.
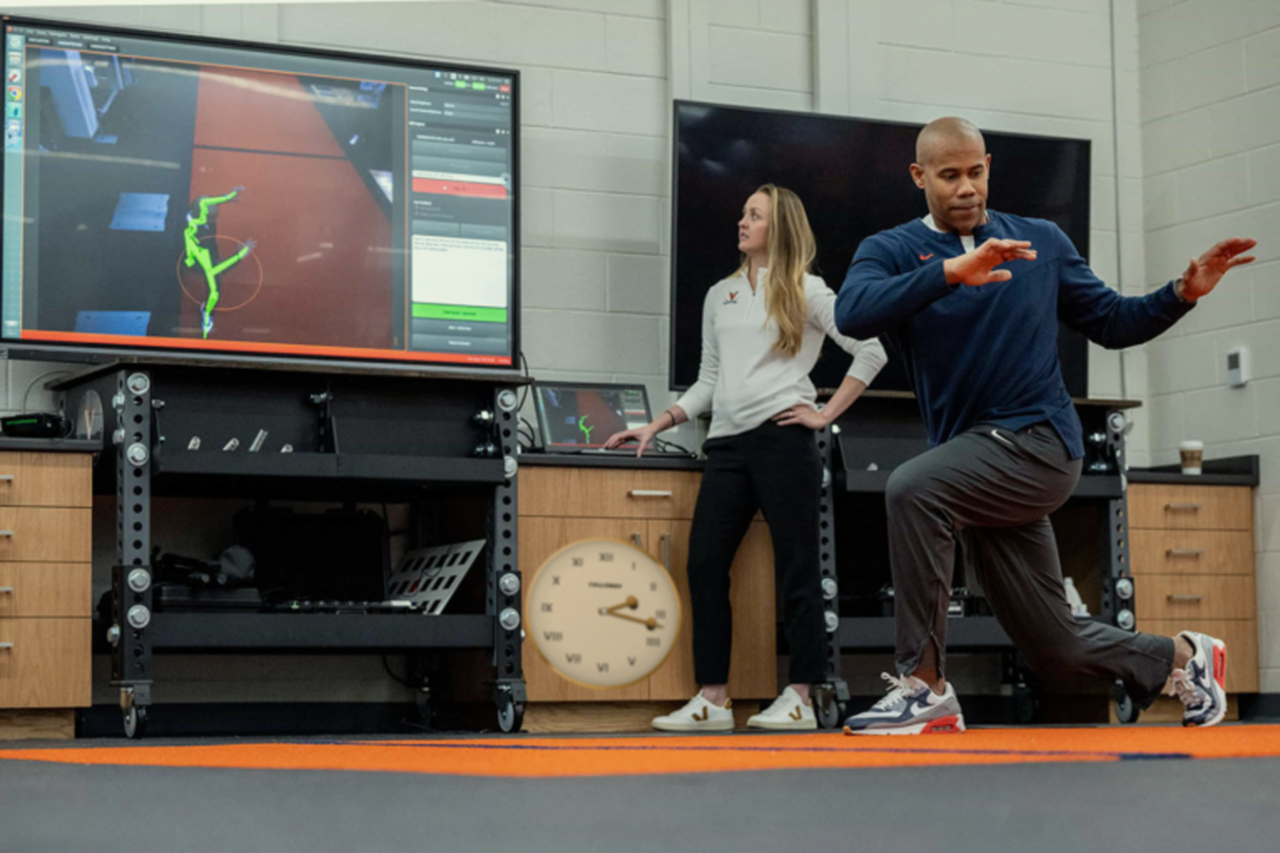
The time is 2,17
